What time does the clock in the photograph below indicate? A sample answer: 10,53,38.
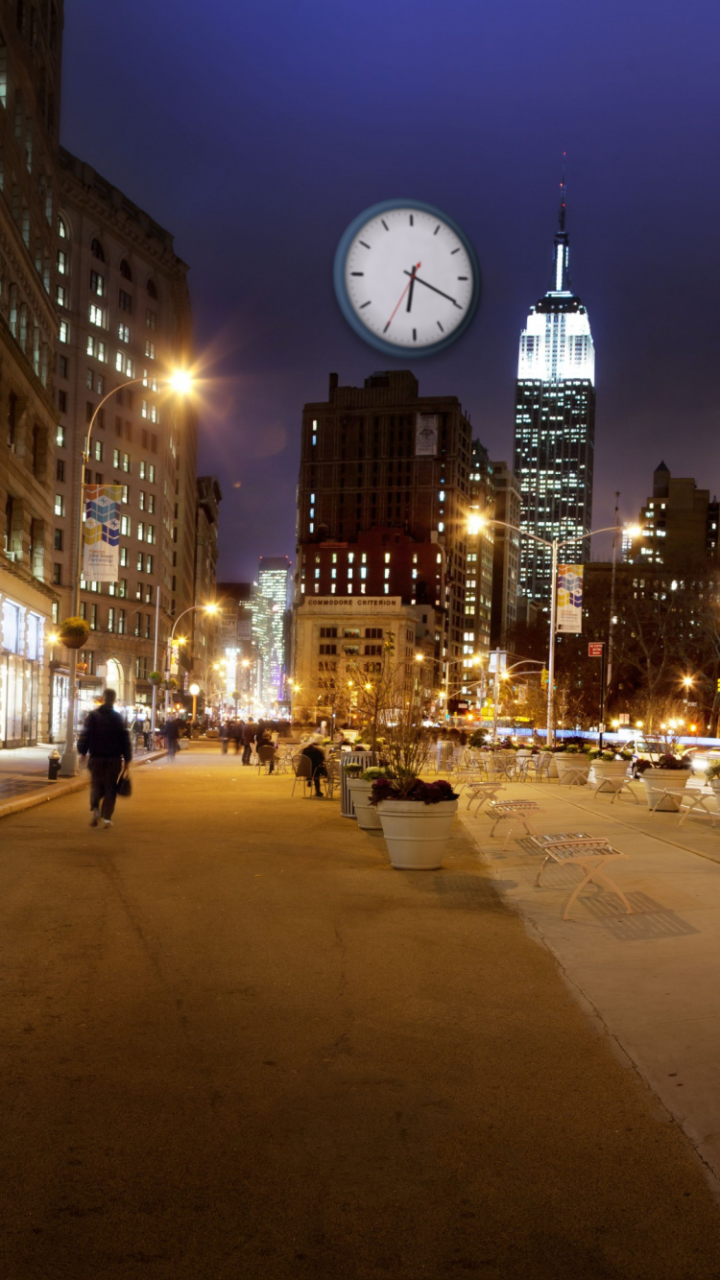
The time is 6,19,35
